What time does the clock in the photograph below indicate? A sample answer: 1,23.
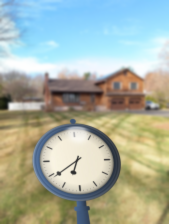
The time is 6,39
